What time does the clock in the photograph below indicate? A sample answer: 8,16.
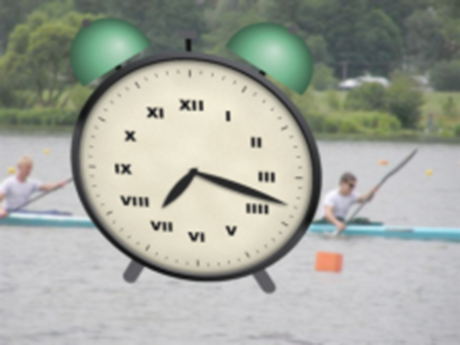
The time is 7,18
